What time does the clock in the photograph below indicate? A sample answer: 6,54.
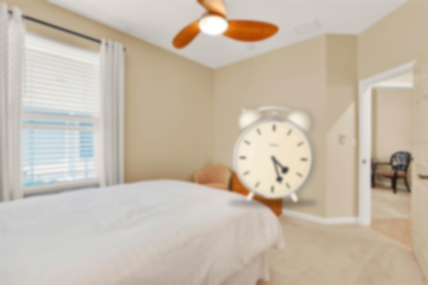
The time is 4,27
